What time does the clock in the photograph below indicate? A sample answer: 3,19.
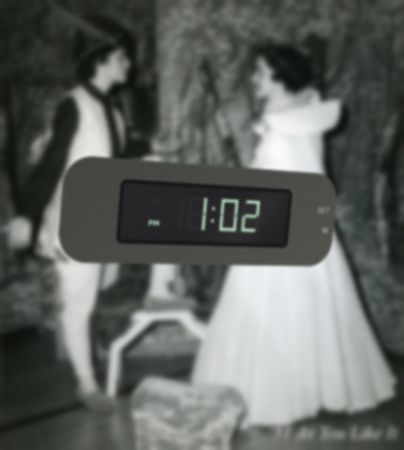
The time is 1,02
